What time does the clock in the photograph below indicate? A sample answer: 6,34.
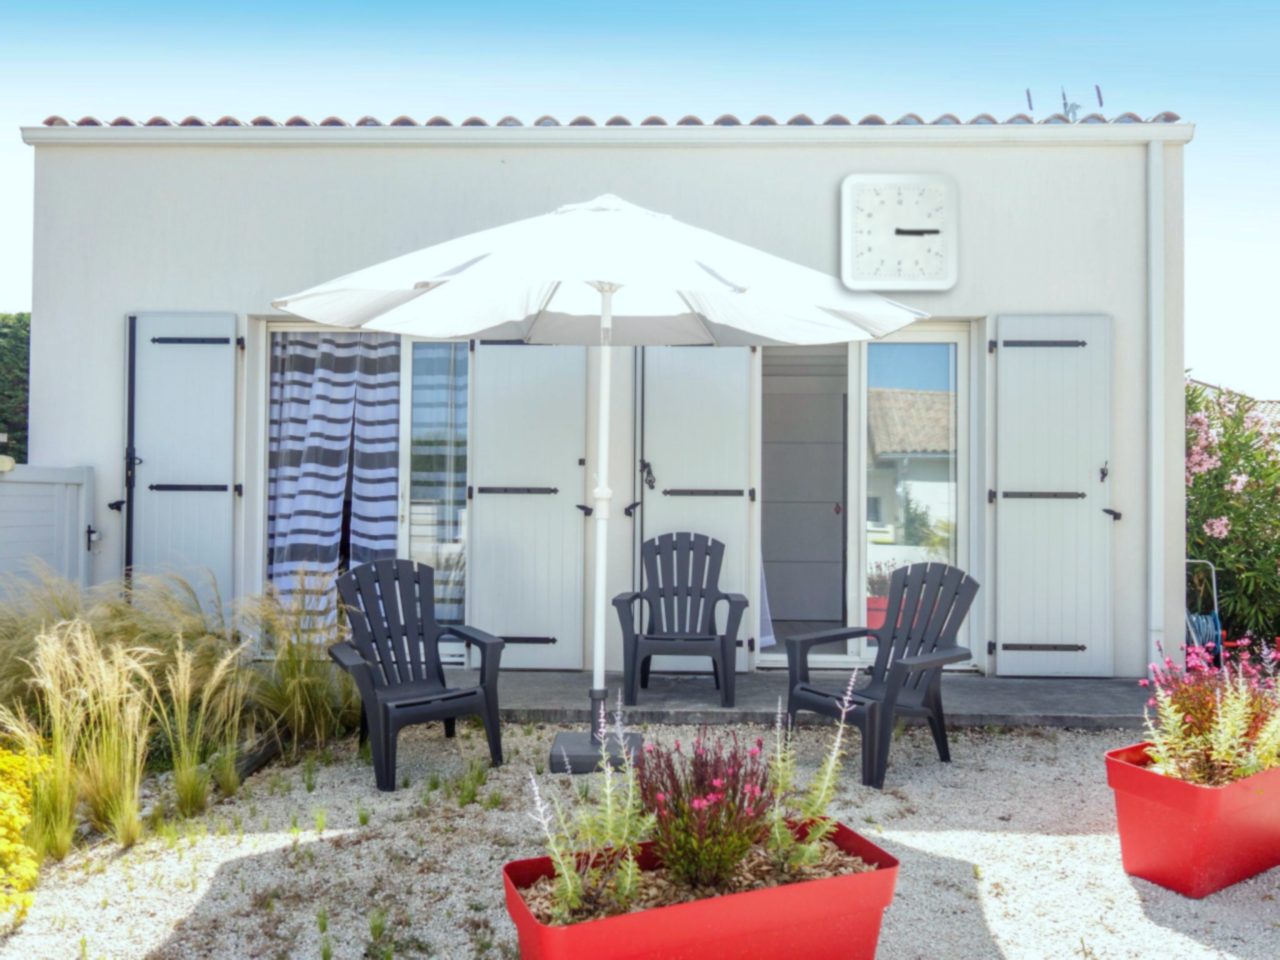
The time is 3,15
